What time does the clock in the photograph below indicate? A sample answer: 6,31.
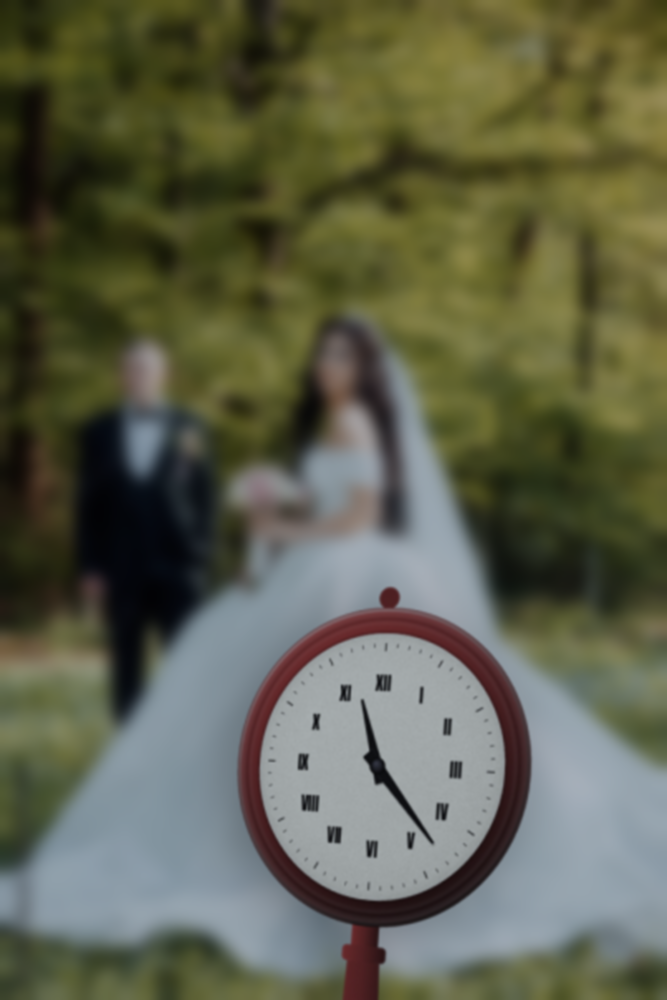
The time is 11,23
